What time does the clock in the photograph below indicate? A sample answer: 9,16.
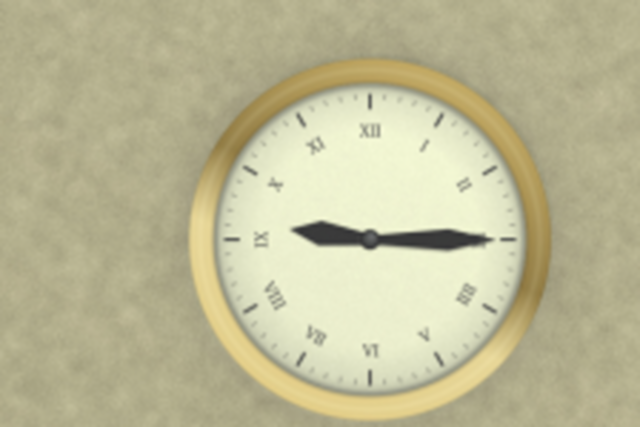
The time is 9,15
